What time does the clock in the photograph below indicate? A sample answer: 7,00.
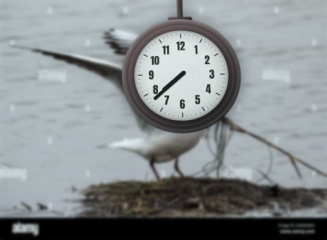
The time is 7,38
